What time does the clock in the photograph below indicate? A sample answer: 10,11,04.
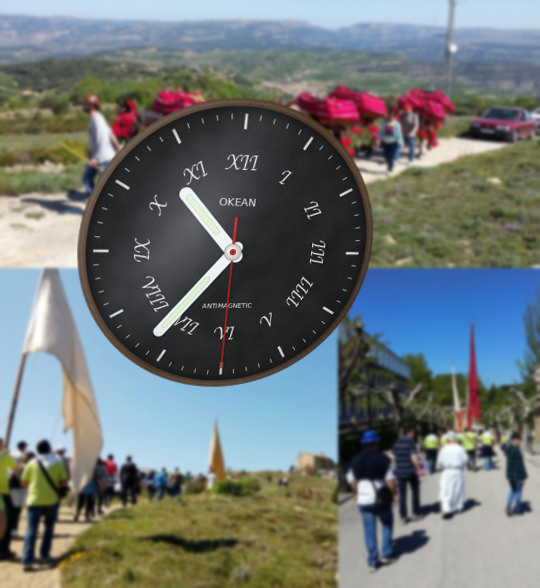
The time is 10,36,30
